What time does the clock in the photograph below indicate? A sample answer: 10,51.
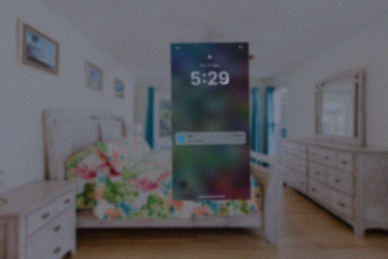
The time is 5,29
